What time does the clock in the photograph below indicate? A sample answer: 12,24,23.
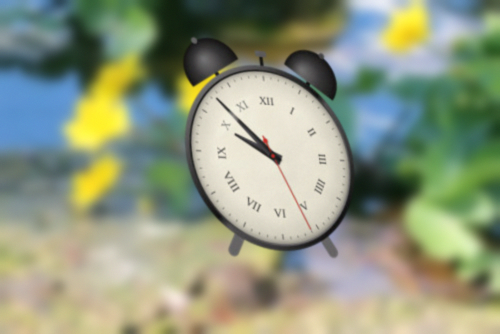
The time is 9,52,26
